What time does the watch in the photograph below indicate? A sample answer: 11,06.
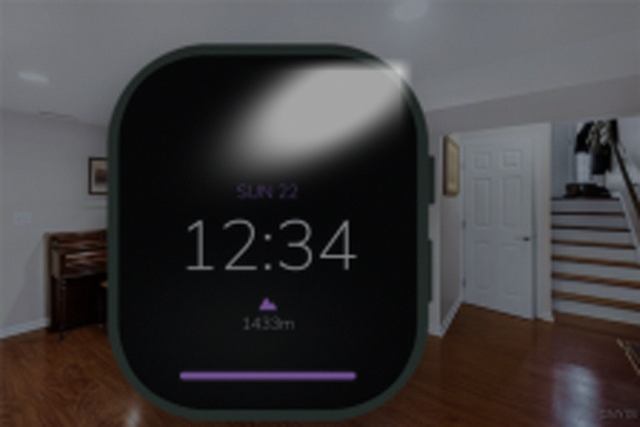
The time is 12,34
